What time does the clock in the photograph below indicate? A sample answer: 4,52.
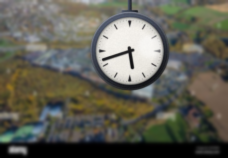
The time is 5,42
